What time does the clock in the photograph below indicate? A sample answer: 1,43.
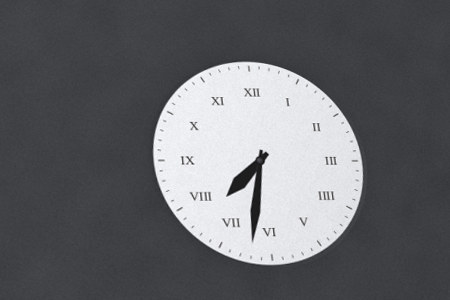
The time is 7,32
